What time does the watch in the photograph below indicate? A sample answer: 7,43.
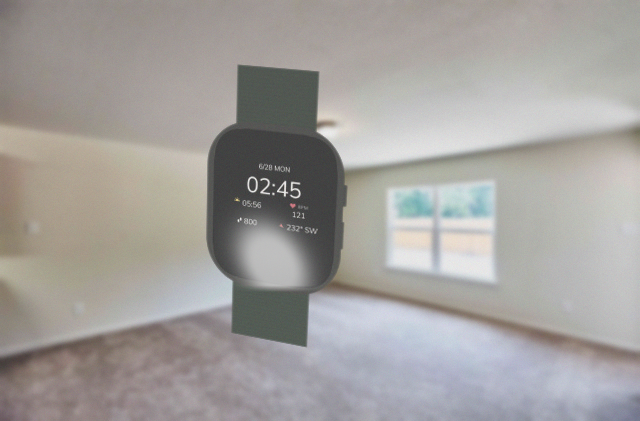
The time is 2,45
